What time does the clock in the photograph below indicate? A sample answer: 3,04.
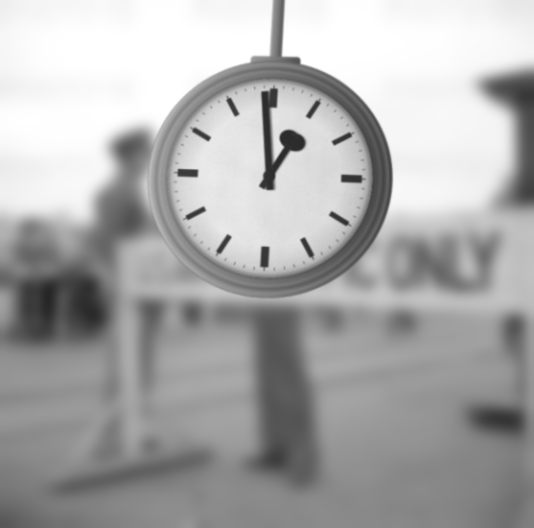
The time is 12,59
